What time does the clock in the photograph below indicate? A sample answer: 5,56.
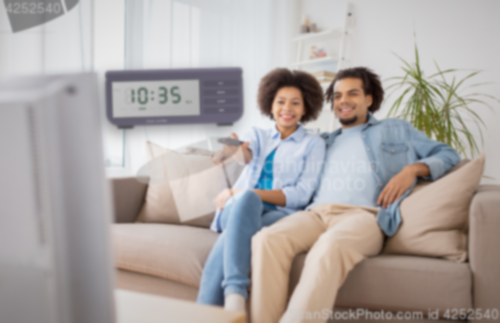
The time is 10,35
